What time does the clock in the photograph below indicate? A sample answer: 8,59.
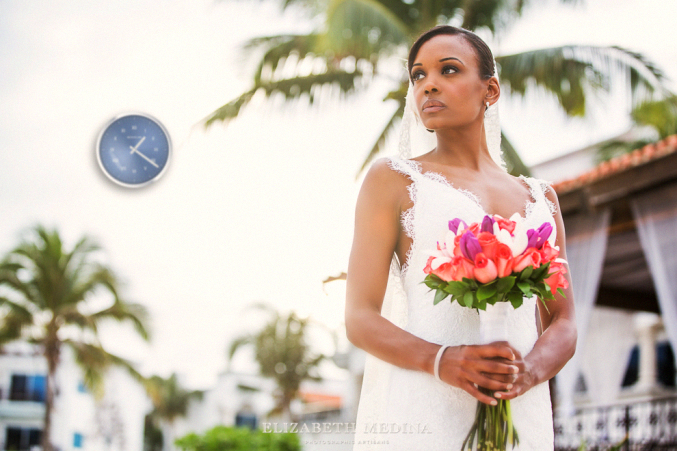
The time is 1,21
